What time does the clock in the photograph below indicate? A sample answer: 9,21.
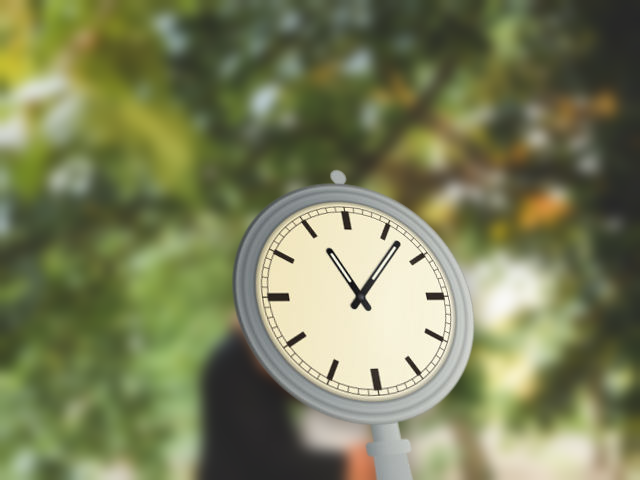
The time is 11,07
